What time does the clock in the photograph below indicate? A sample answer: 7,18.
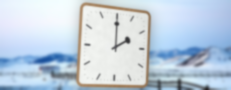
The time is 2,00
